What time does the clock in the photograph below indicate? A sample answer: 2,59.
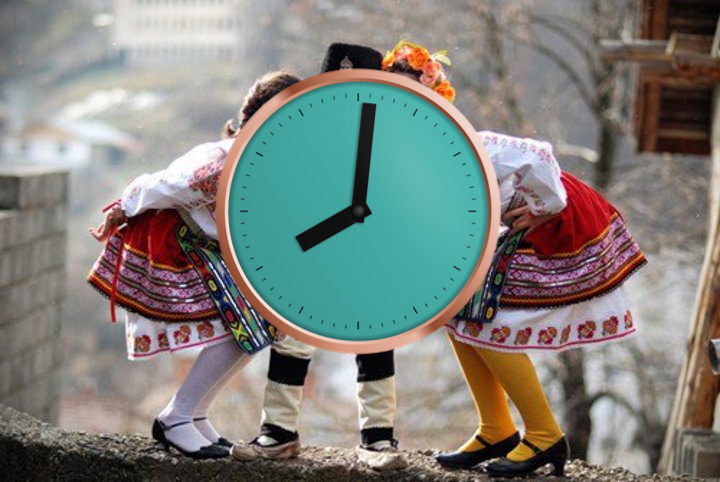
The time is 8,01
